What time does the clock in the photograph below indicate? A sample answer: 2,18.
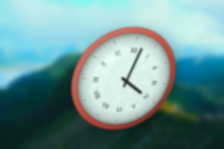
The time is 4,02
